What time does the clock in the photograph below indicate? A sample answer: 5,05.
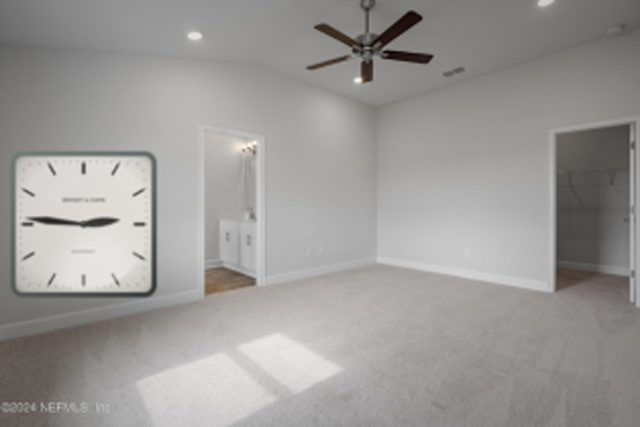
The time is 2,46
